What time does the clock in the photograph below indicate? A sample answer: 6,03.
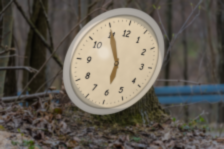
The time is 5,55
